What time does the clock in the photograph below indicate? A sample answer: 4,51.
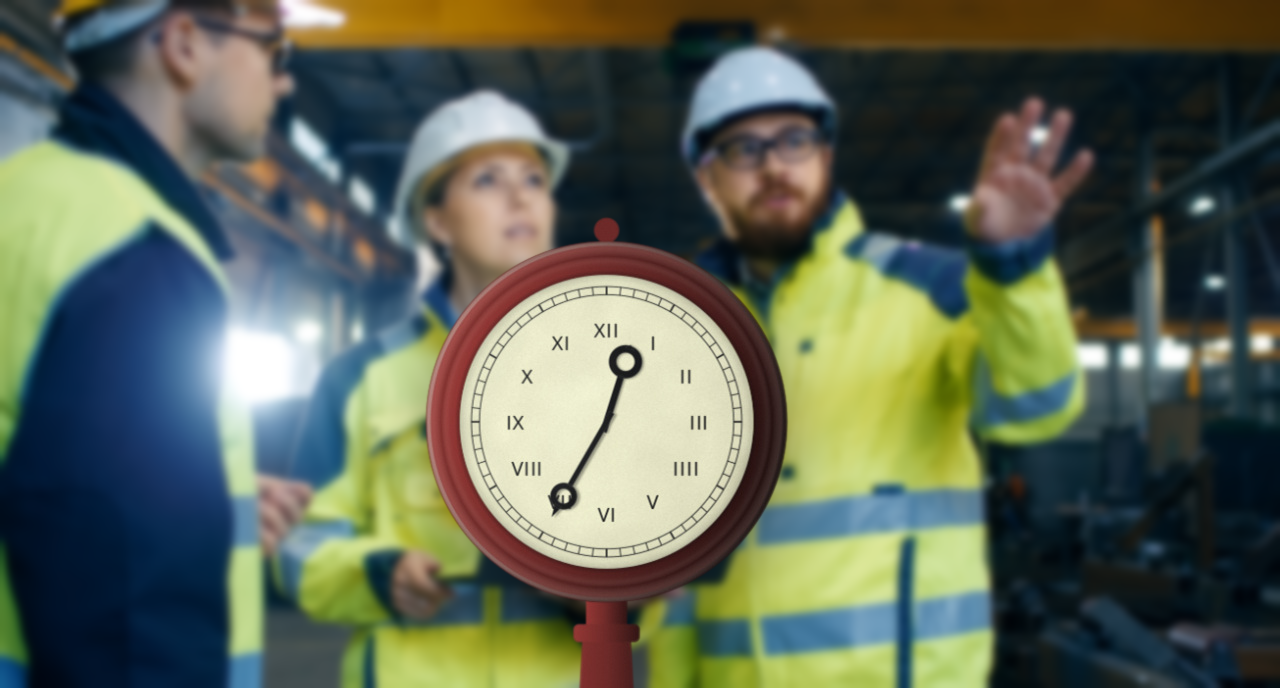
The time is 12,35
